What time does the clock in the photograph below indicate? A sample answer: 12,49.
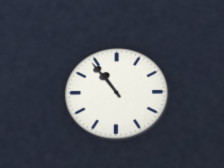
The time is 10,54
